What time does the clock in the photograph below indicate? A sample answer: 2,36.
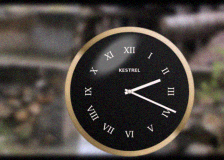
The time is 2,19
